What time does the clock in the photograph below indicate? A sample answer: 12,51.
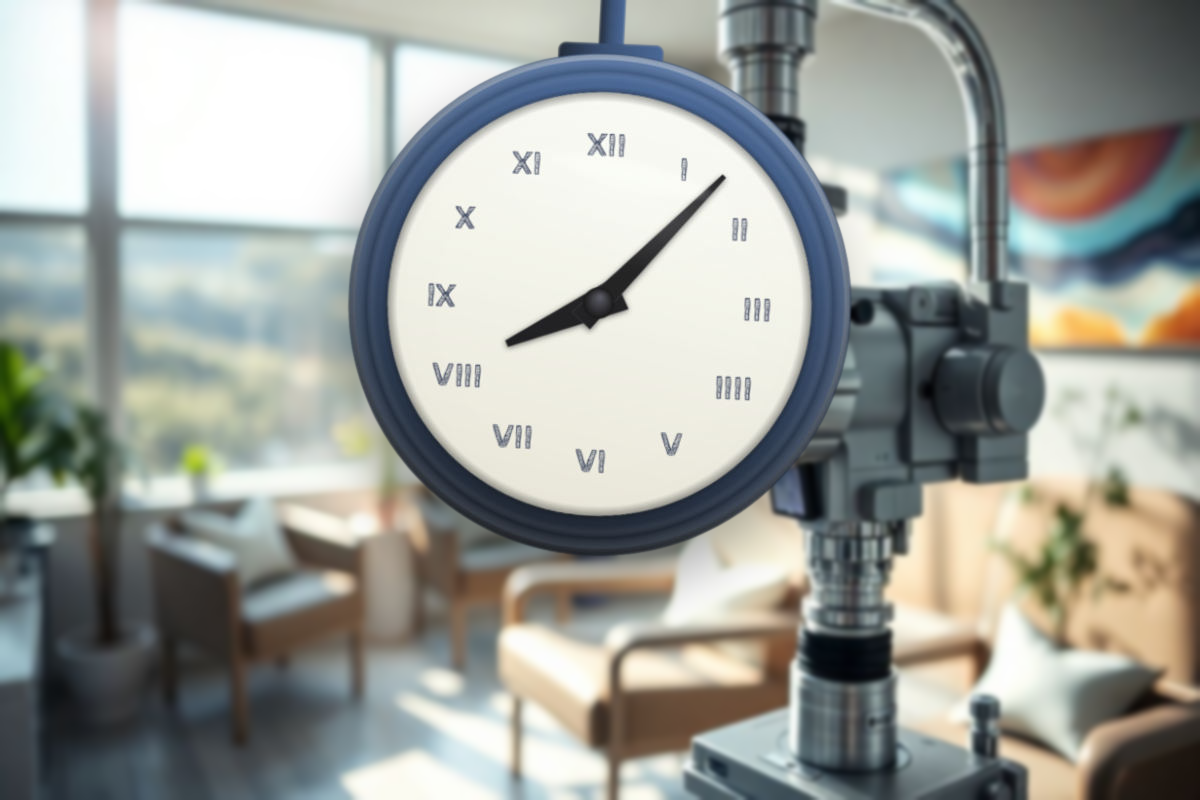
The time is 8,07
